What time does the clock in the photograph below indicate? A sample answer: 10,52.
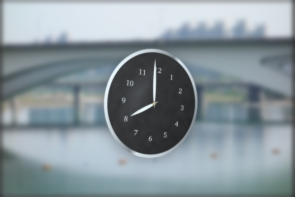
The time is 7,59
